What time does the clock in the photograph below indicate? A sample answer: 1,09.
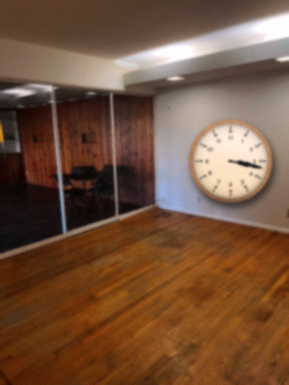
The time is 3,17
